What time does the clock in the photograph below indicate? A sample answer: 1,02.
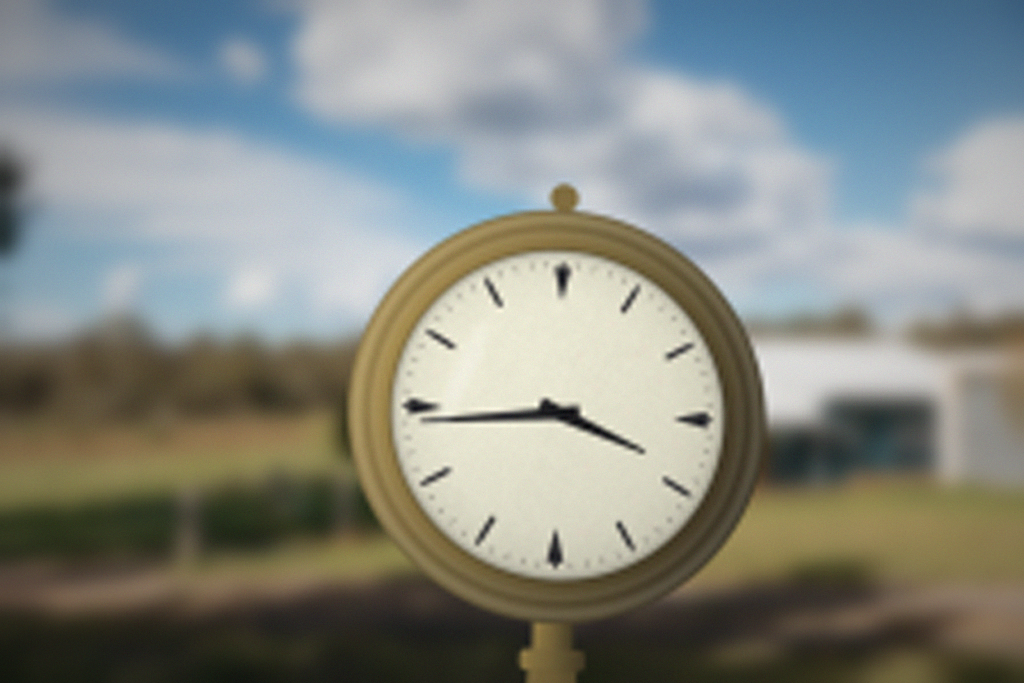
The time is 3,44
